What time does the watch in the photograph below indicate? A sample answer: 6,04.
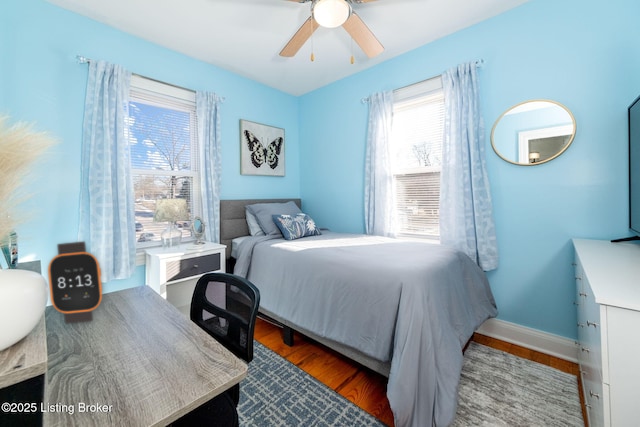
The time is 8,13
